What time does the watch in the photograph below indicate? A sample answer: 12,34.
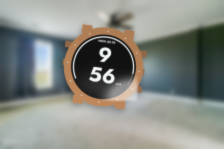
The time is 9,56
